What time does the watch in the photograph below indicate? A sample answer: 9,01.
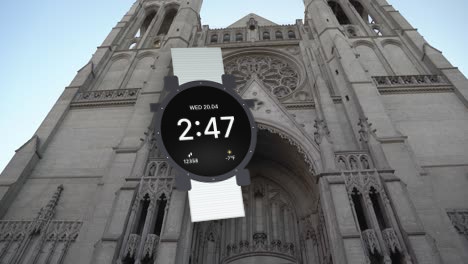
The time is 2,47
